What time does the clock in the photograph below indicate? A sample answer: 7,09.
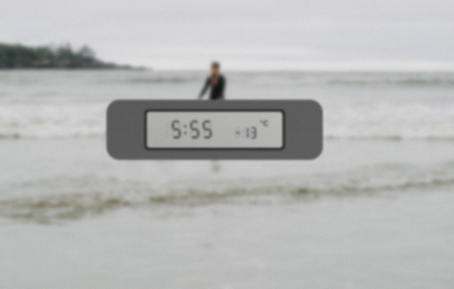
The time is 5,55
